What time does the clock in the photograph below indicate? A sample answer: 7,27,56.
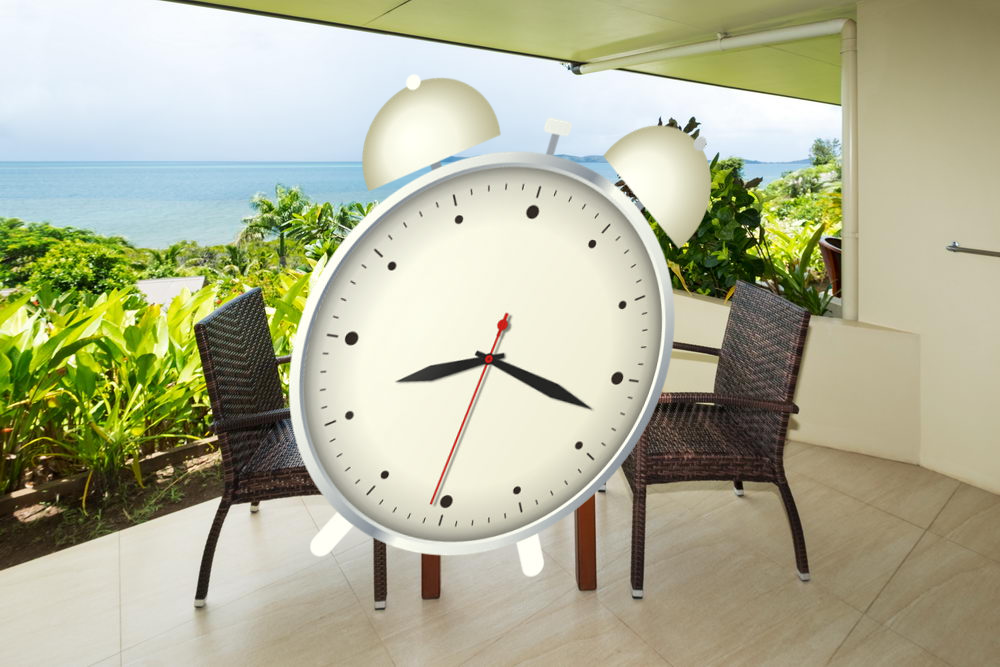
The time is 8,17,31
